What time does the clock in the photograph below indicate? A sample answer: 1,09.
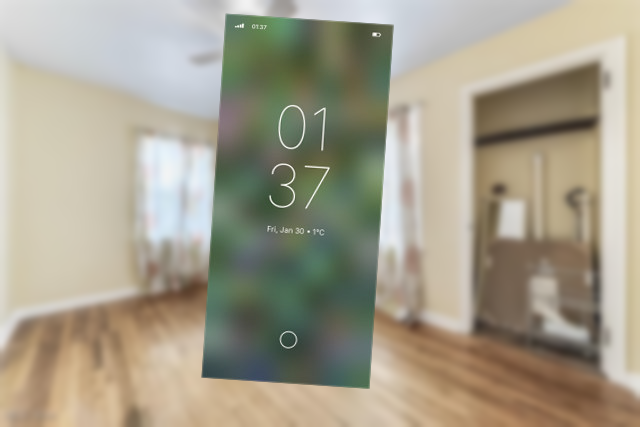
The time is 1,37
